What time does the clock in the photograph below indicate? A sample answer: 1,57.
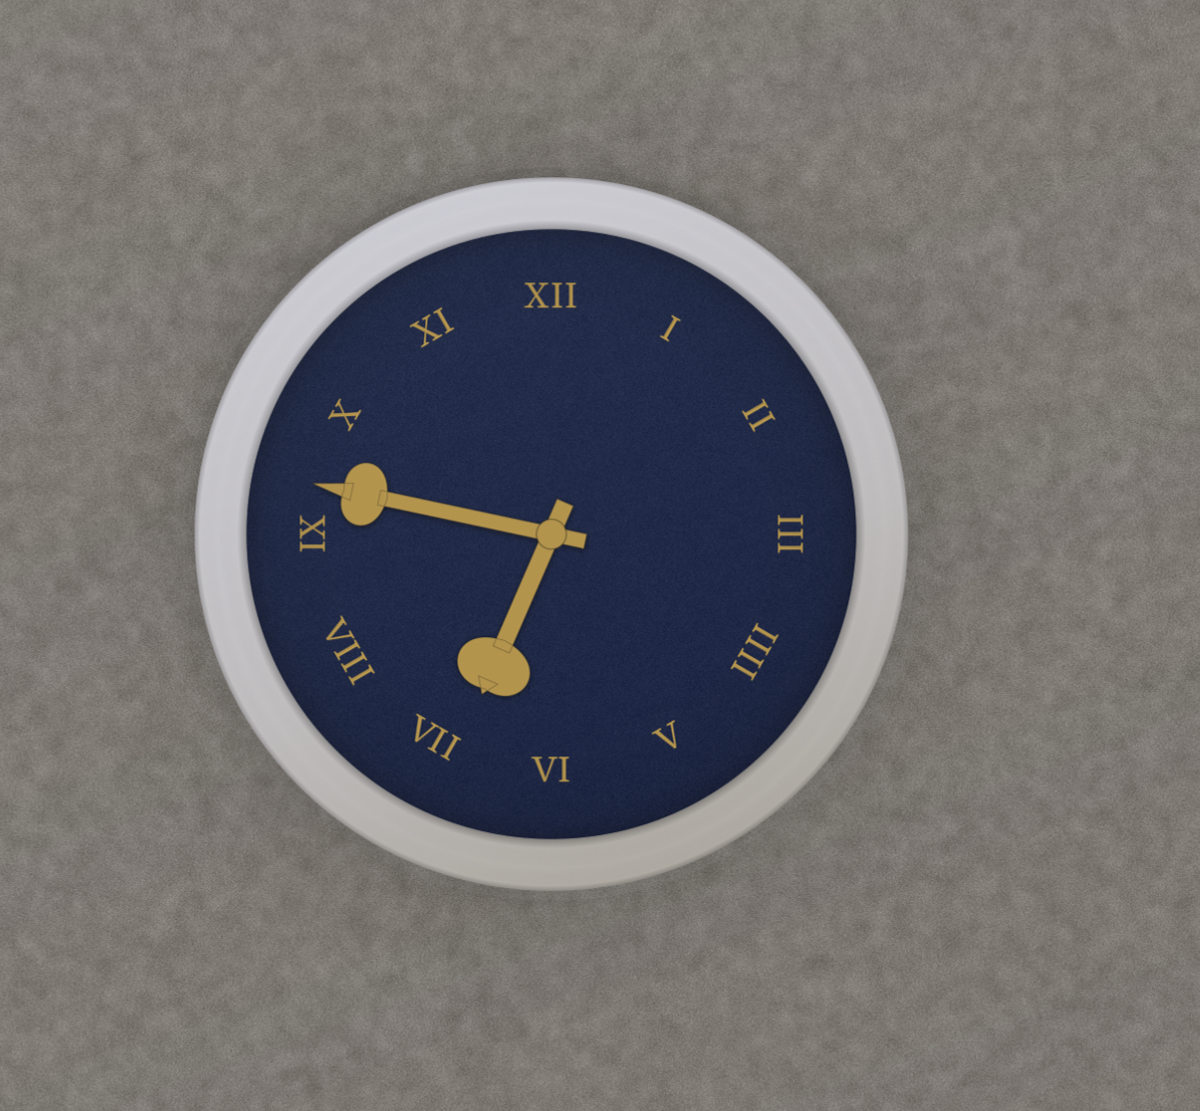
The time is 6,47
